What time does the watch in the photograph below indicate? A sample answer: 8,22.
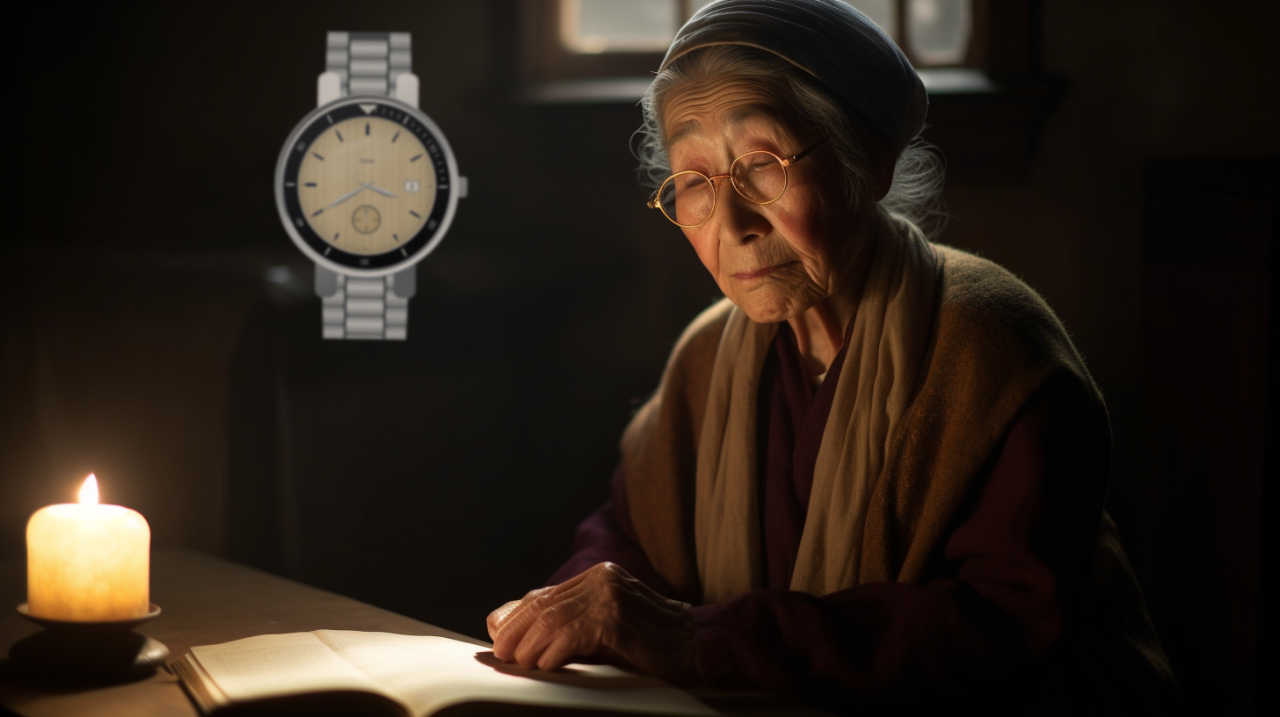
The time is 3,40
